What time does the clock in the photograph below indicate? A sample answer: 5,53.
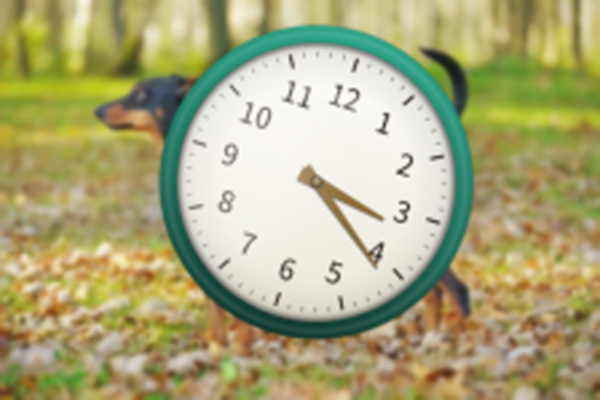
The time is 3,21
